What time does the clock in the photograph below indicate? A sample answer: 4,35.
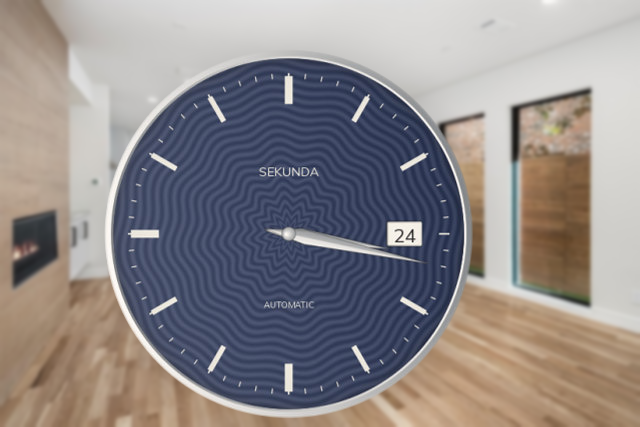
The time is 3,17
